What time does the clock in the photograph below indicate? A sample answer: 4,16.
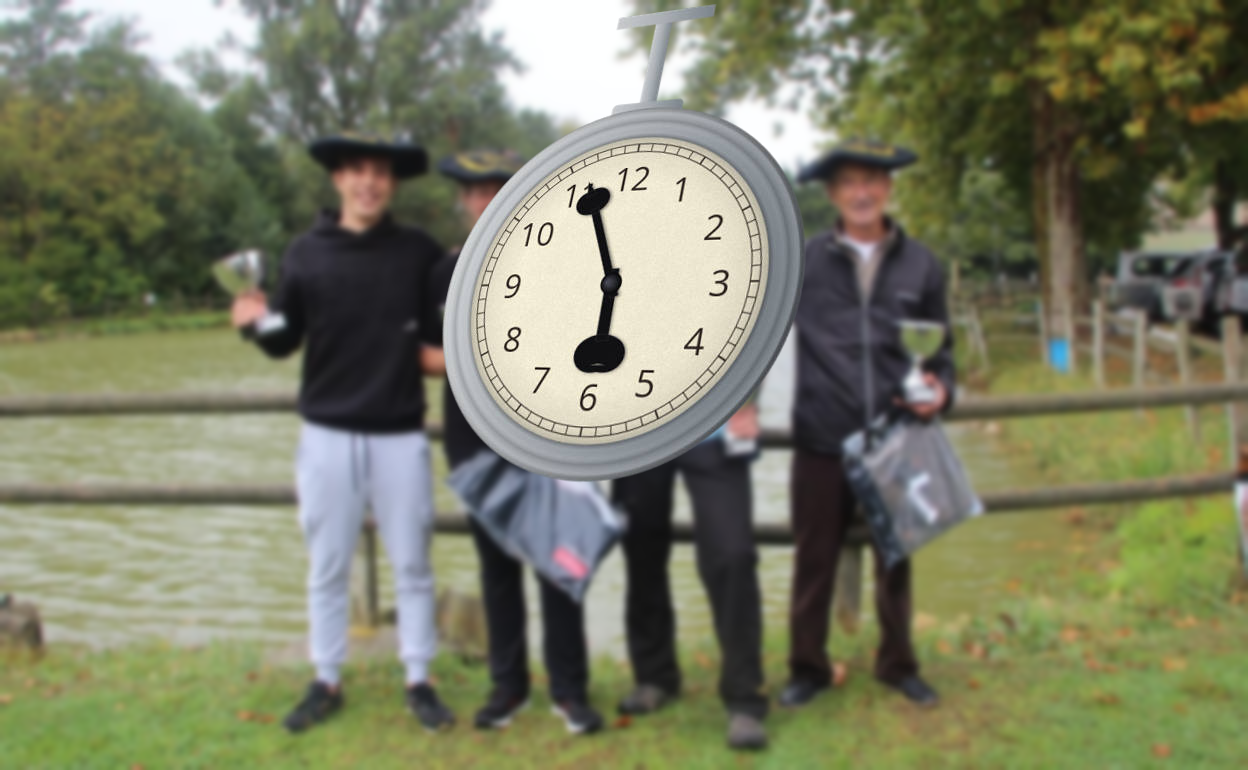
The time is 5,56
